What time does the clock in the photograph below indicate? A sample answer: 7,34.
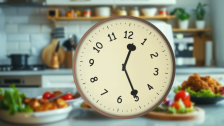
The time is 12,25
